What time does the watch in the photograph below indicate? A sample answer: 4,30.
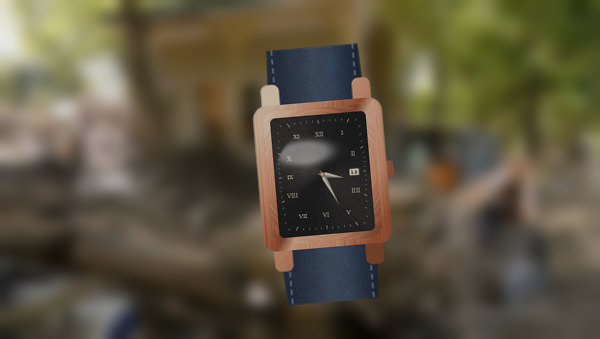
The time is 3,26
